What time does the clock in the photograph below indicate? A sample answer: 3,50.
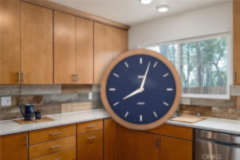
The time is 8,03
